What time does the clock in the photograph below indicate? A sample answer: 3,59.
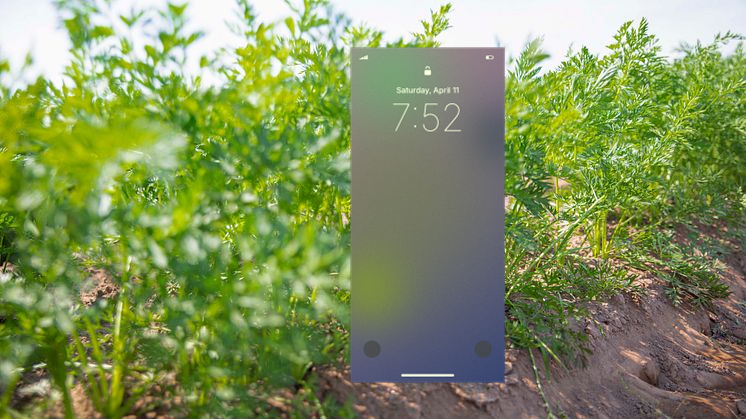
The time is 7,52
